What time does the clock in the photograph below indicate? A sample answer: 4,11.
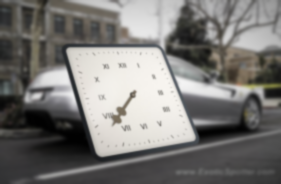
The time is 7,38
